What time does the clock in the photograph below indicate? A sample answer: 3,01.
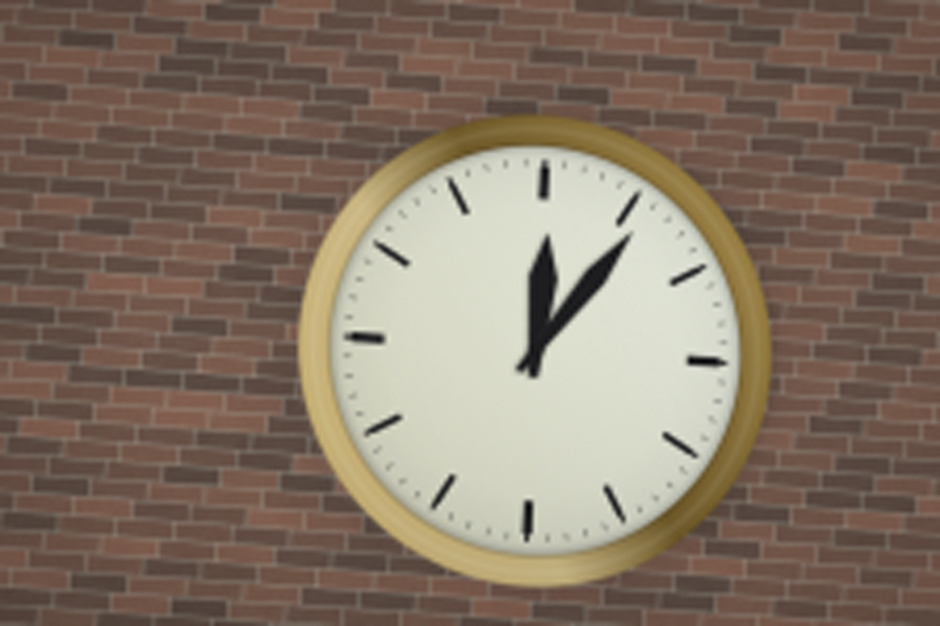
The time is 12,06
